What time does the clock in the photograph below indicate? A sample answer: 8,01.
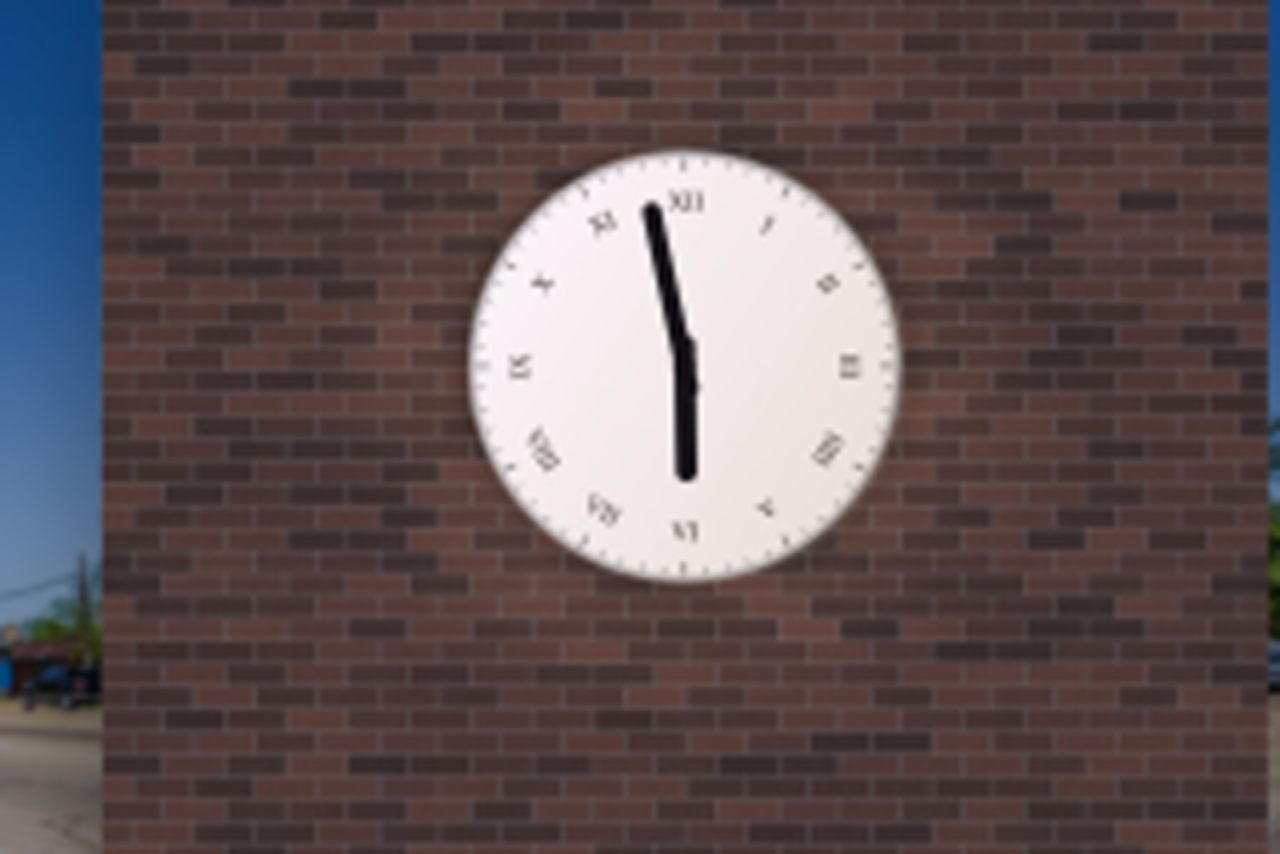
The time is 5,58
